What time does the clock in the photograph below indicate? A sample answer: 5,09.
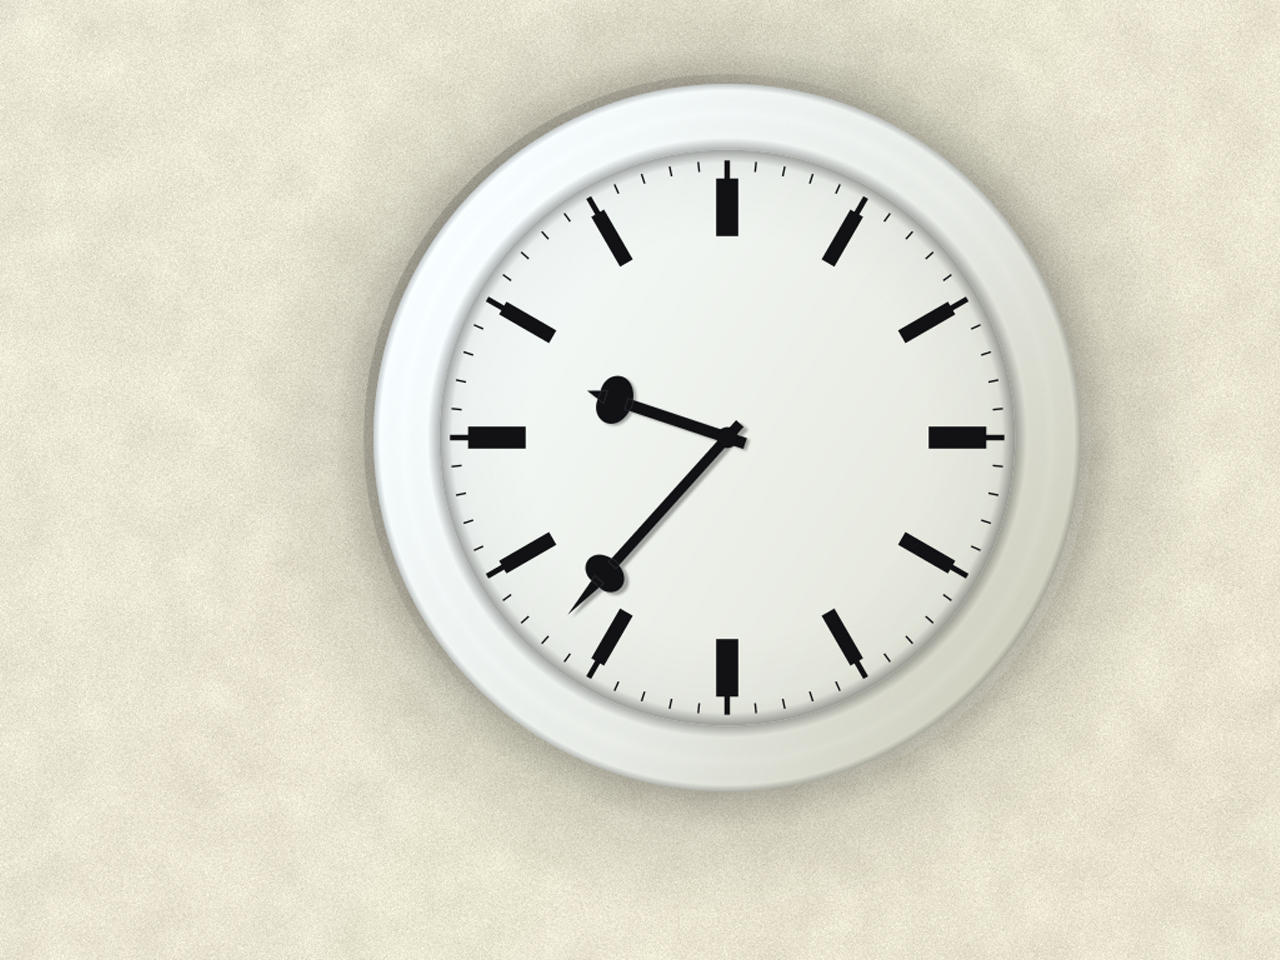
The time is 9,37
